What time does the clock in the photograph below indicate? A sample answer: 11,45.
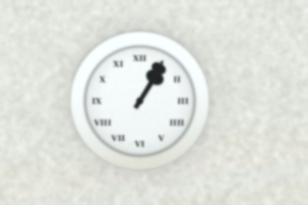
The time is 1,05
